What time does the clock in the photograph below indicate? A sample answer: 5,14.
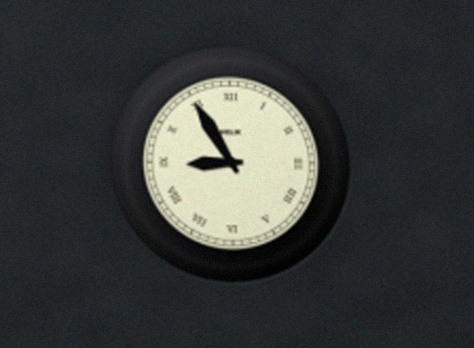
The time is 8,55
